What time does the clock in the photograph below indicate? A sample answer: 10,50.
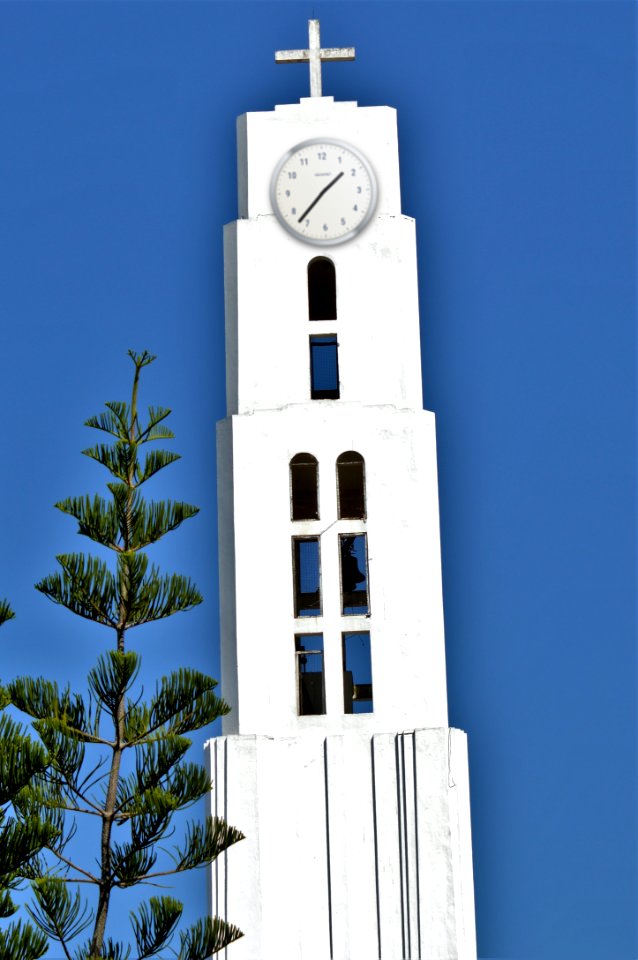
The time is 1,37
